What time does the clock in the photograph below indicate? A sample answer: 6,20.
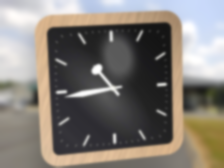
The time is 10,44
